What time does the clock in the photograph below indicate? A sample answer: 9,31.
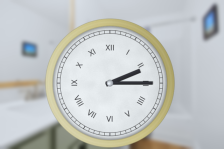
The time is 2,15
